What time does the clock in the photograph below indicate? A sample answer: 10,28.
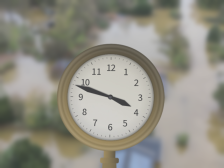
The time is 3,48
